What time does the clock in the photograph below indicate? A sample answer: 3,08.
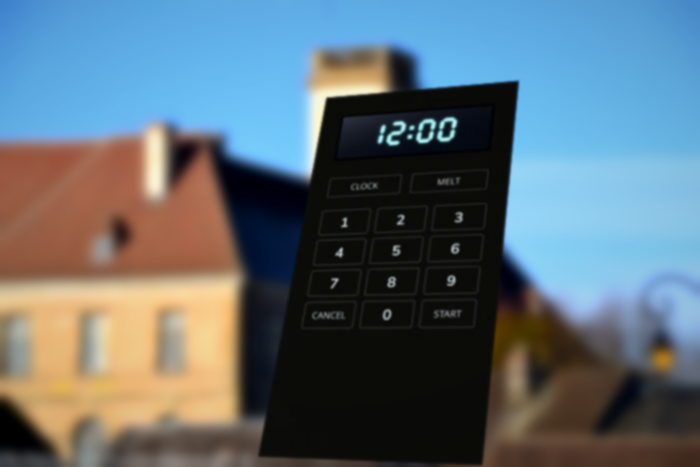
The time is 12,00
